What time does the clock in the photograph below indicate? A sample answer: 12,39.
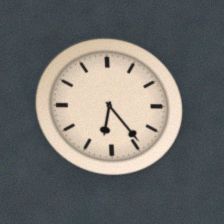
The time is 6,24
